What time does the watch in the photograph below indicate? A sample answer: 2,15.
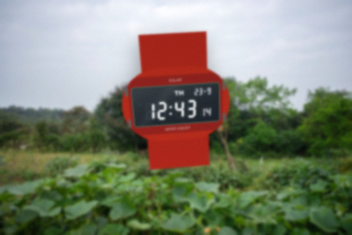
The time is 12,43
